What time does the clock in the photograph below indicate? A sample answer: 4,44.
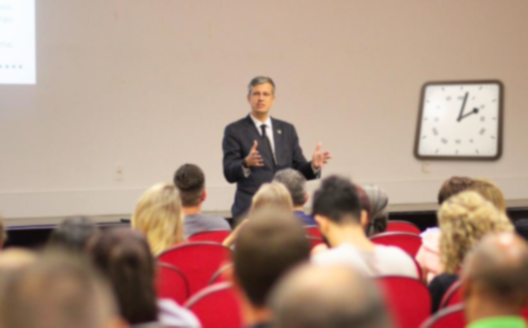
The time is 2,02
